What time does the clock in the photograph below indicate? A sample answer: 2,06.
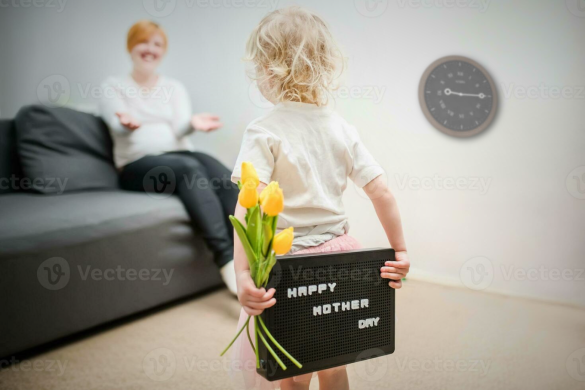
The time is 9,15
